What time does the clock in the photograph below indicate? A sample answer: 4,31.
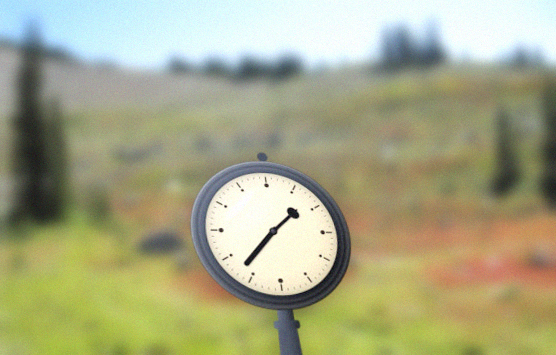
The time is 1,37
